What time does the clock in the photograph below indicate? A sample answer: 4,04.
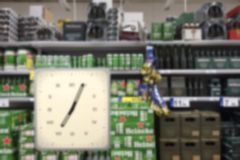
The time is 7,04
